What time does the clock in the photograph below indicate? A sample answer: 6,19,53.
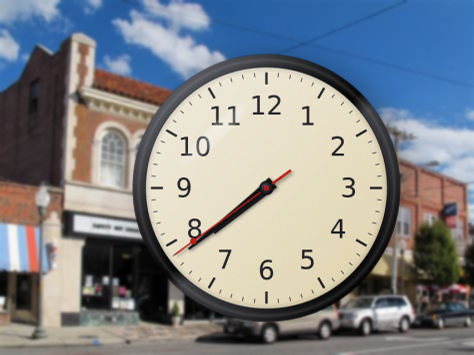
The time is 7,38,39
